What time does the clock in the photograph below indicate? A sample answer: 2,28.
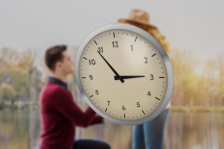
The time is 2,54
